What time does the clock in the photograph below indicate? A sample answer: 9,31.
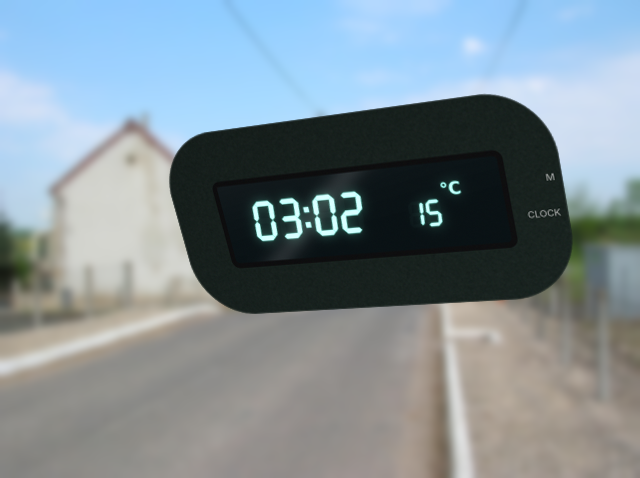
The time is 3,02
